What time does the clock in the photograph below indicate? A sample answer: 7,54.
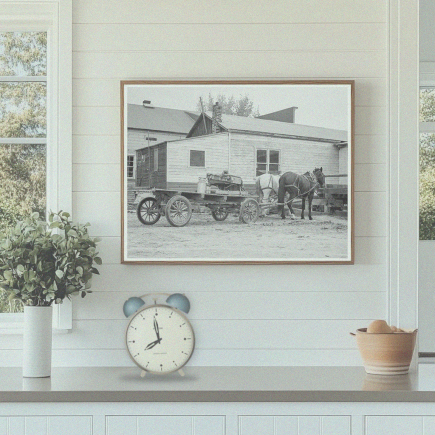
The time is 7,59
